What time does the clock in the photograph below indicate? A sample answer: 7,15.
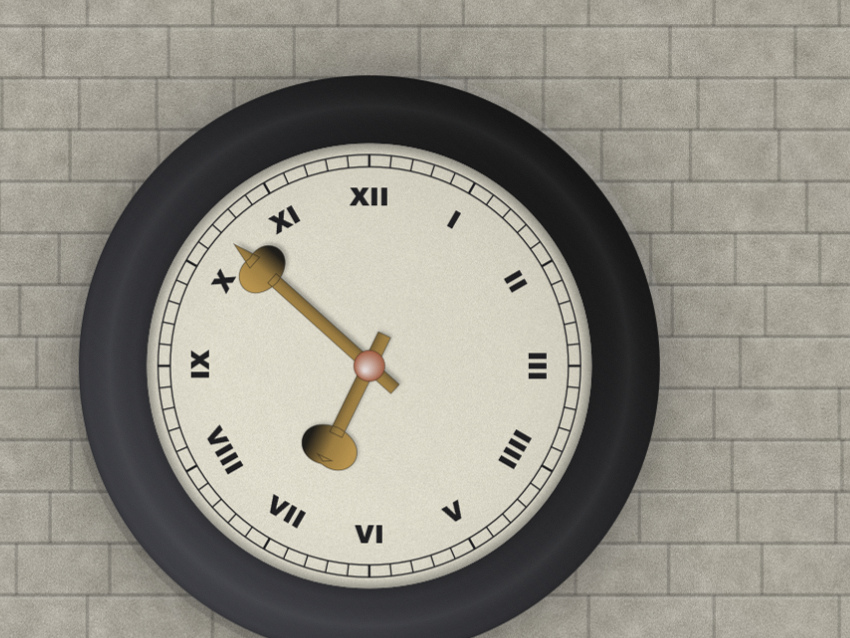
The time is 6,52
